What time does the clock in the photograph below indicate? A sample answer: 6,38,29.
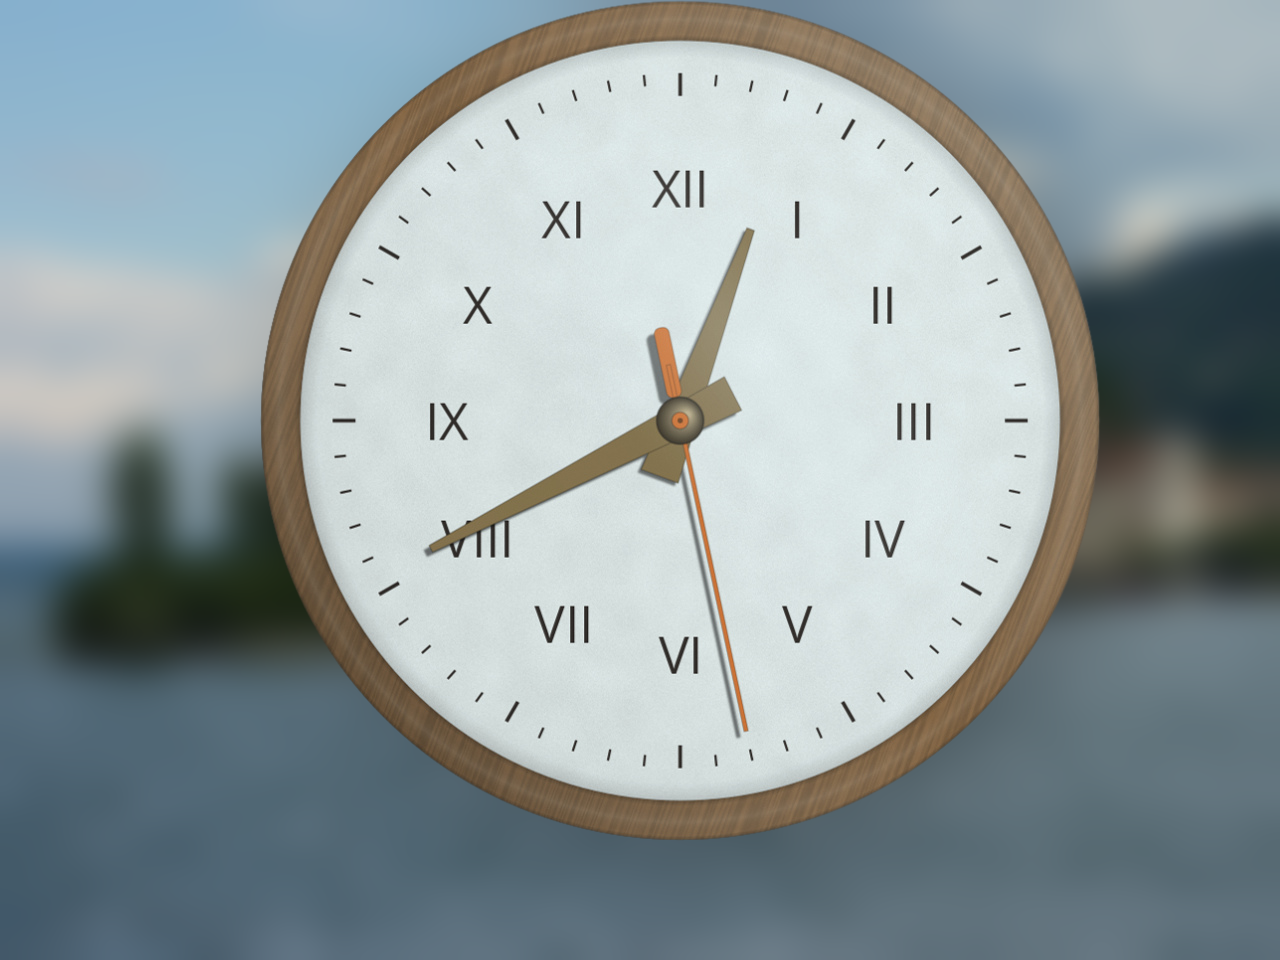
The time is 12,40,28
